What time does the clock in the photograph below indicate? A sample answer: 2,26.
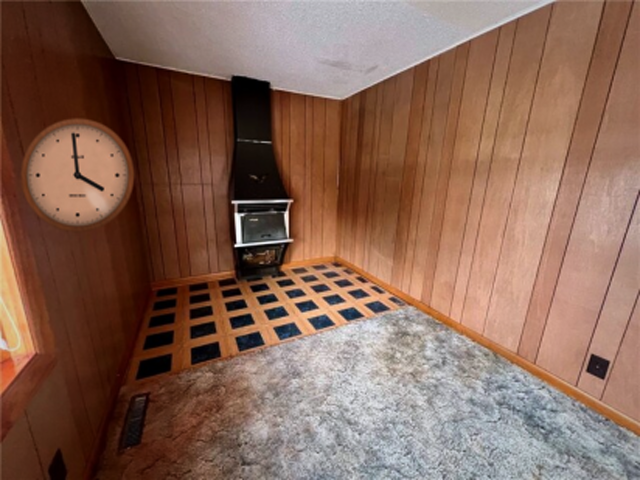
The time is 3,59
